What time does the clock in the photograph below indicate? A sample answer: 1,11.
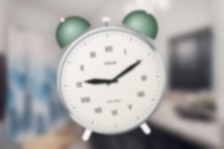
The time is 9,10
